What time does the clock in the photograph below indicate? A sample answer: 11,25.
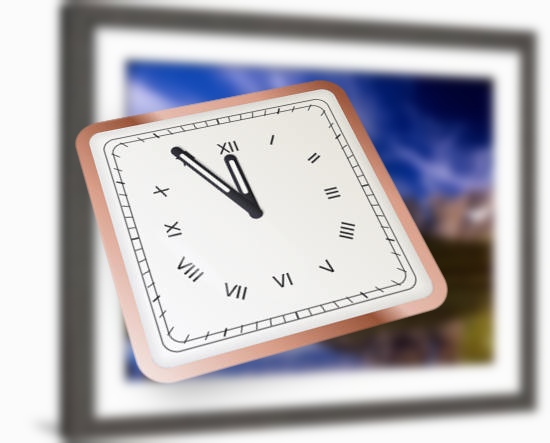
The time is 11,55
